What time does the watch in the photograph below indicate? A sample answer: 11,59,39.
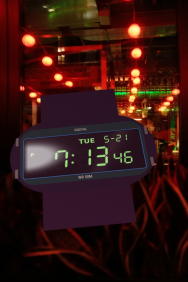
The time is 7,13,46
